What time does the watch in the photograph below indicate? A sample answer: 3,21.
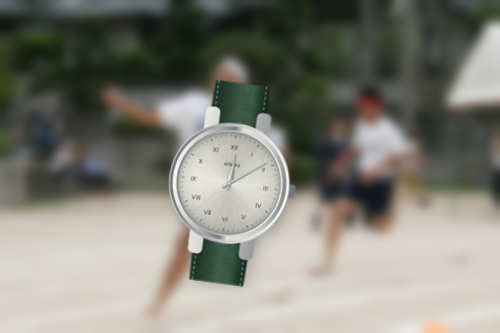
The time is 12,09
